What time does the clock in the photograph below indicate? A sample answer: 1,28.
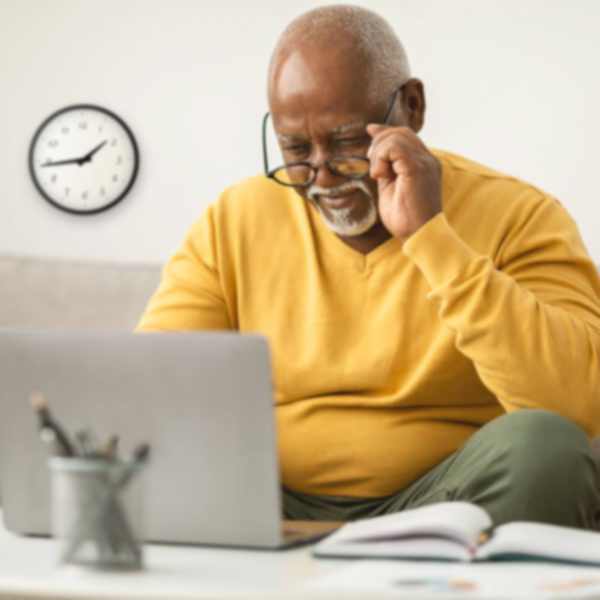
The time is 1,44
